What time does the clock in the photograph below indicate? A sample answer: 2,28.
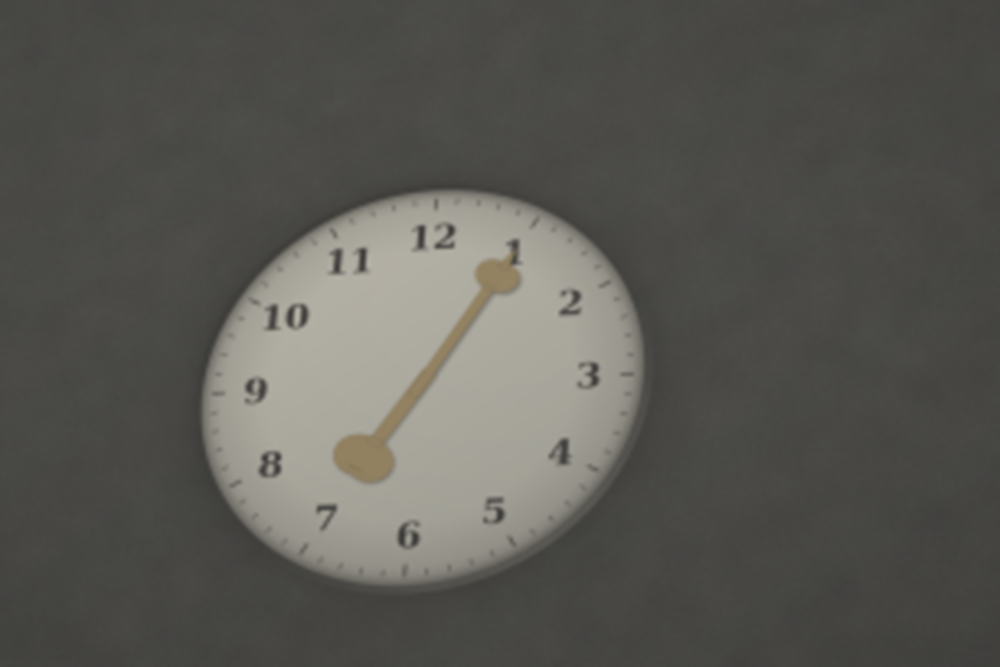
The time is 7,05
